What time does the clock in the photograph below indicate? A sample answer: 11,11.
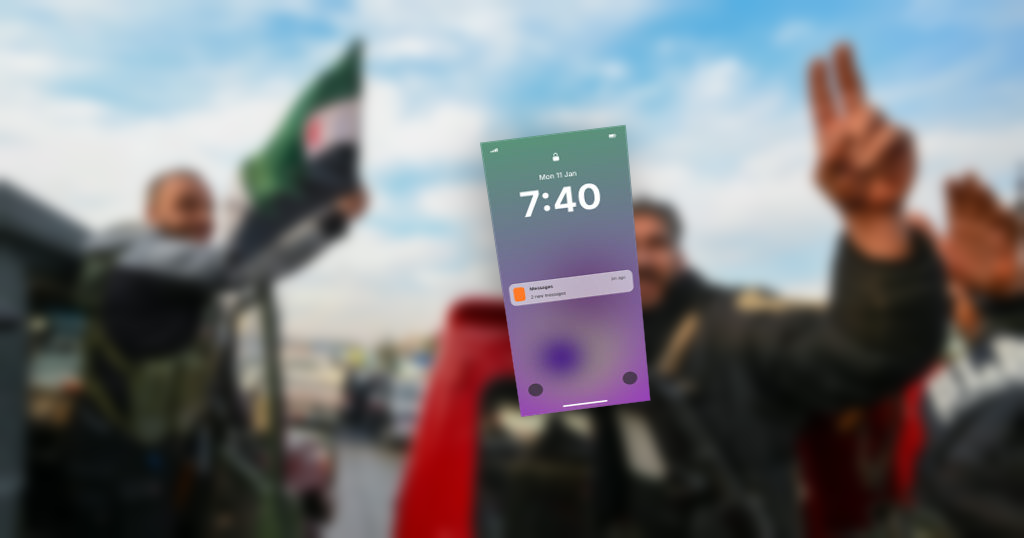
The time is 7,40
